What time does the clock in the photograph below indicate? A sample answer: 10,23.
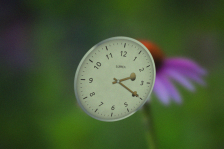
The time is 2,20
